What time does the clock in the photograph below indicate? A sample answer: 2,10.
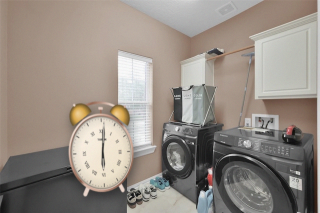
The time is 6,01
